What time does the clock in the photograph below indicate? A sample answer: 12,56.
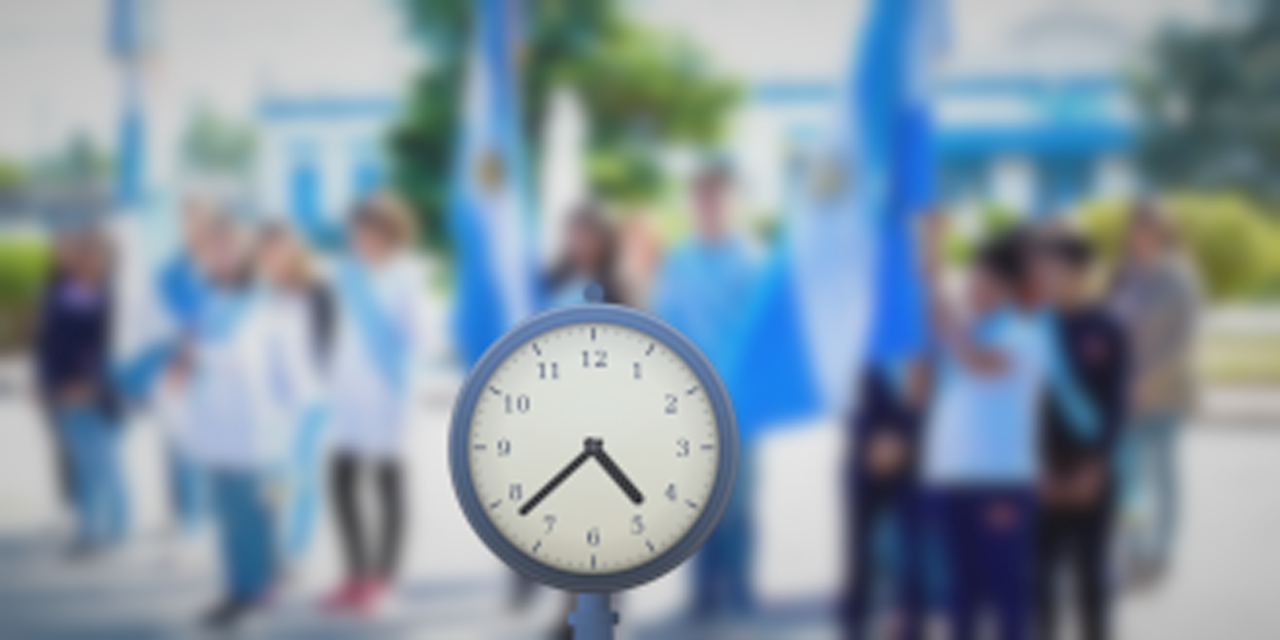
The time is 4,38
